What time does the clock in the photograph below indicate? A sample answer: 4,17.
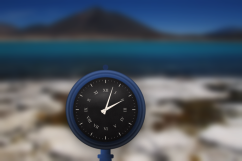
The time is 2,03
